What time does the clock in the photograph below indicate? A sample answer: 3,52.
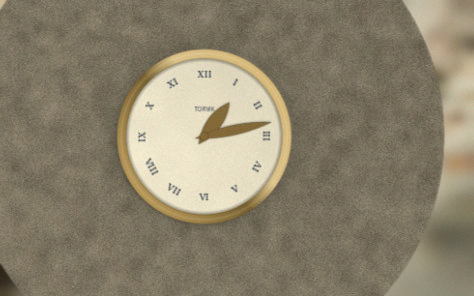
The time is 1,13
